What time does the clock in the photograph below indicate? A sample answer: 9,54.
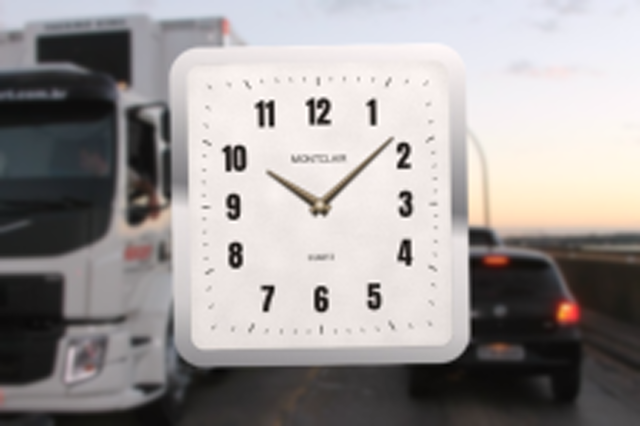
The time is 10,08
